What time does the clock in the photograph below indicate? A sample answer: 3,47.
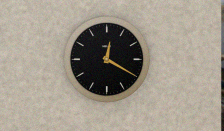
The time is 12,20
